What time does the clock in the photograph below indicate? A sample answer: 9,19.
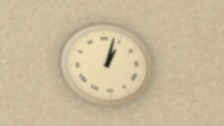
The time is 1,03
